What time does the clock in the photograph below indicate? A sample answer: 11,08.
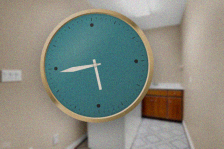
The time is 5,44
